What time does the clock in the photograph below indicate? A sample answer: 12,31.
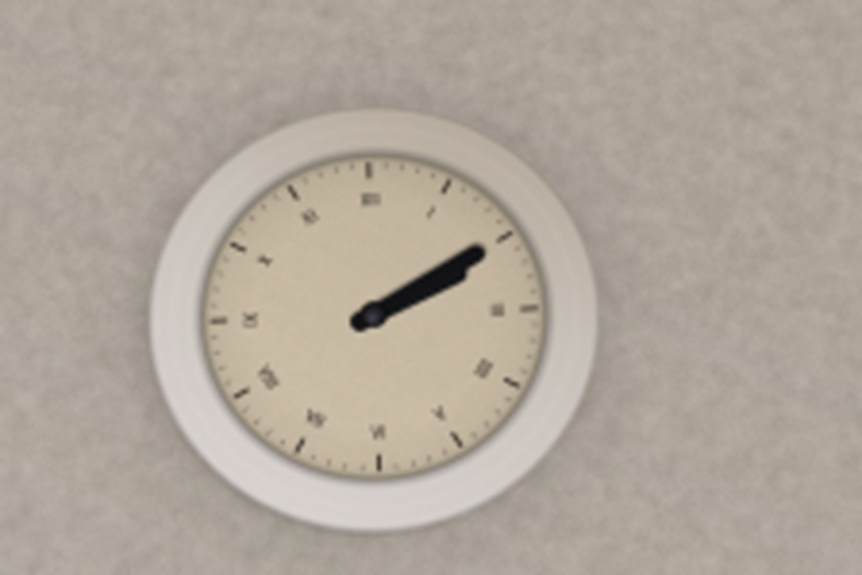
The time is 2,10
